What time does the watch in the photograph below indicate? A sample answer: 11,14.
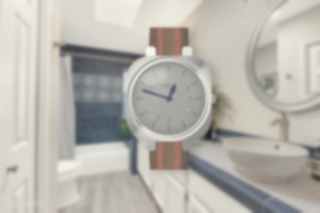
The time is 12,48
